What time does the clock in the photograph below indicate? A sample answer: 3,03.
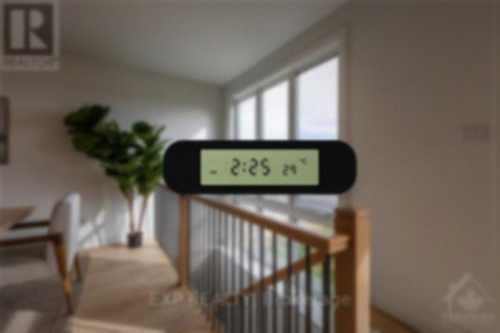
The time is 2,25
